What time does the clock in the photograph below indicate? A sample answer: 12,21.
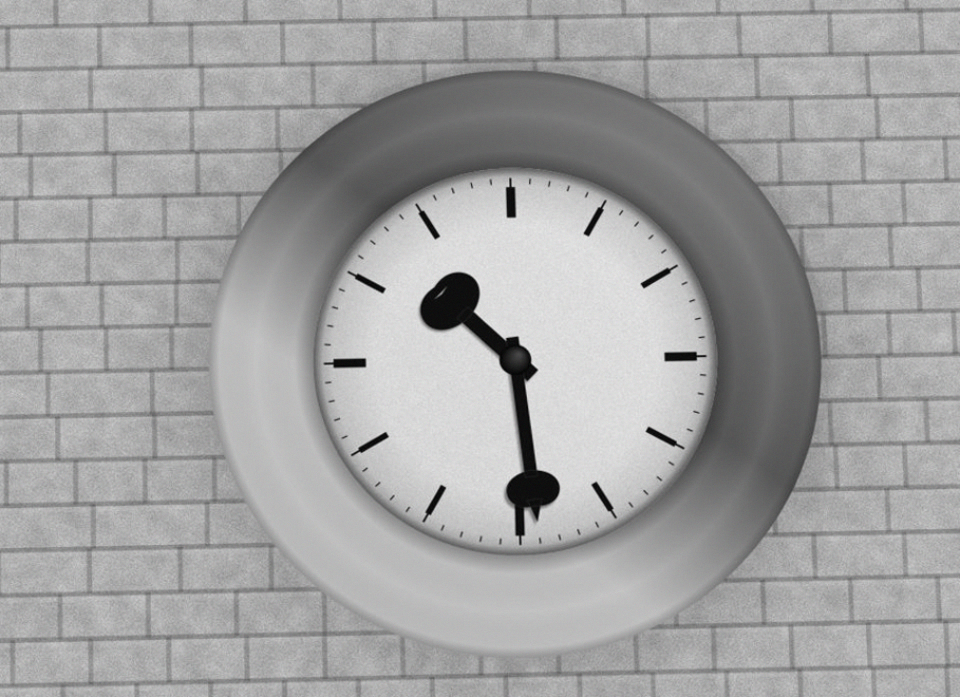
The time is 10,29
